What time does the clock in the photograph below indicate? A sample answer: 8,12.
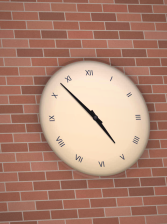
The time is 4,53
